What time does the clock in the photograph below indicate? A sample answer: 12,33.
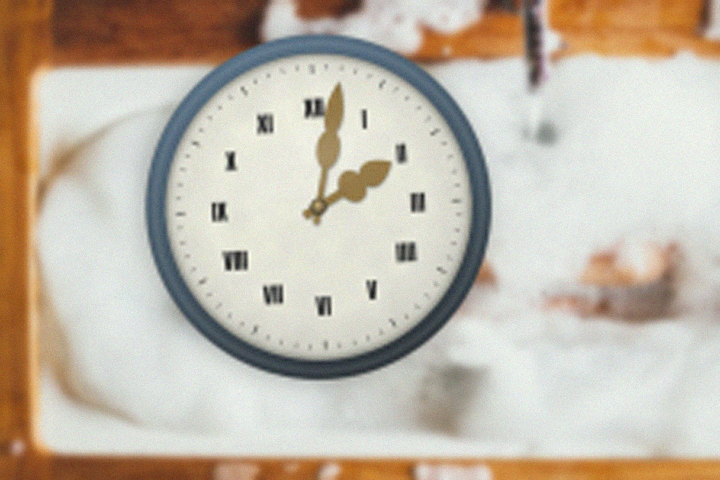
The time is 2,02
